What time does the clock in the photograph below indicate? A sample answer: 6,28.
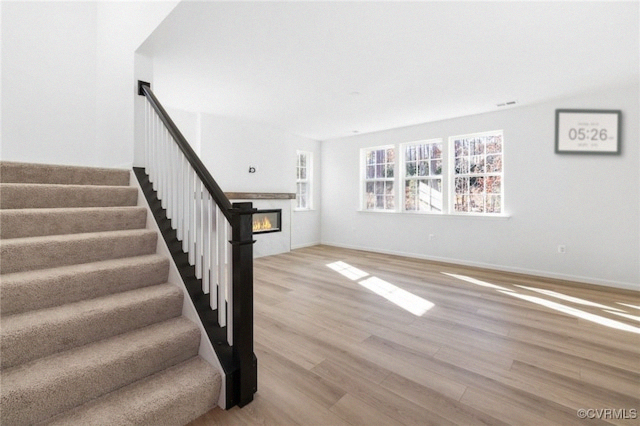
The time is 5,26
